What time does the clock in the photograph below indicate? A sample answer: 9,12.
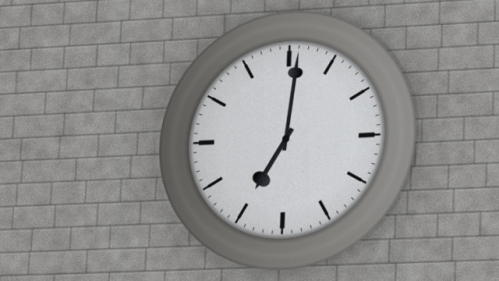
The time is 7,01
